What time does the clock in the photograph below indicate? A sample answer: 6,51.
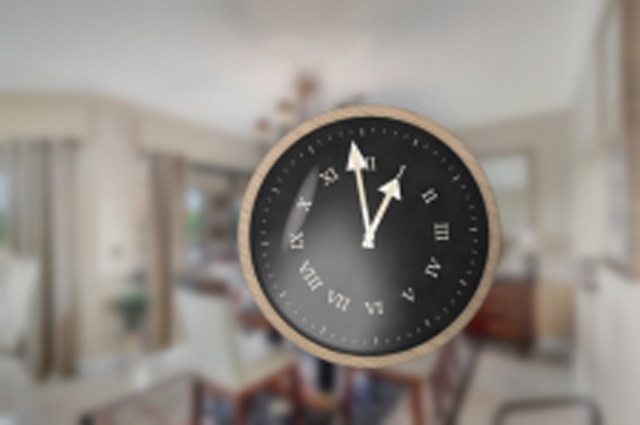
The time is 12,59
